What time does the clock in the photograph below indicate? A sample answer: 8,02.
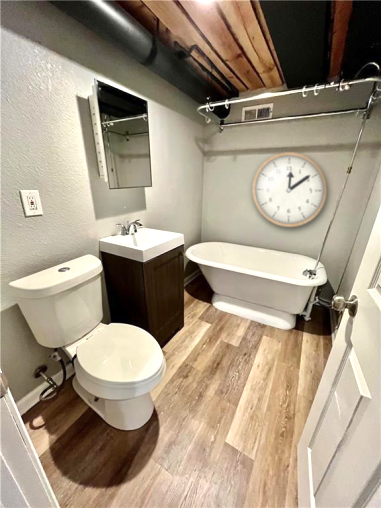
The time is 12,09
